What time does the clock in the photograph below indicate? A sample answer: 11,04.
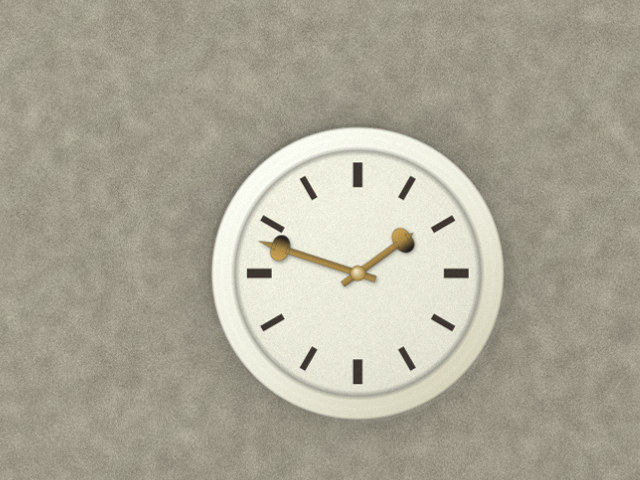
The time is 1,48
